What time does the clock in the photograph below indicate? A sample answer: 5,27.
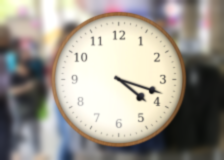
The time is 4,18
